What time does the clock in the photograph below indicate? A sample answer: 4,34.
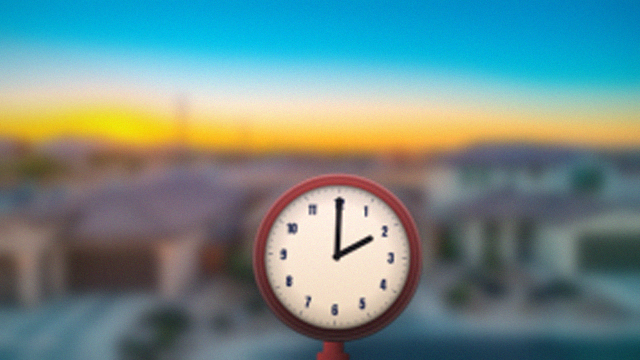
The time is 2,00
